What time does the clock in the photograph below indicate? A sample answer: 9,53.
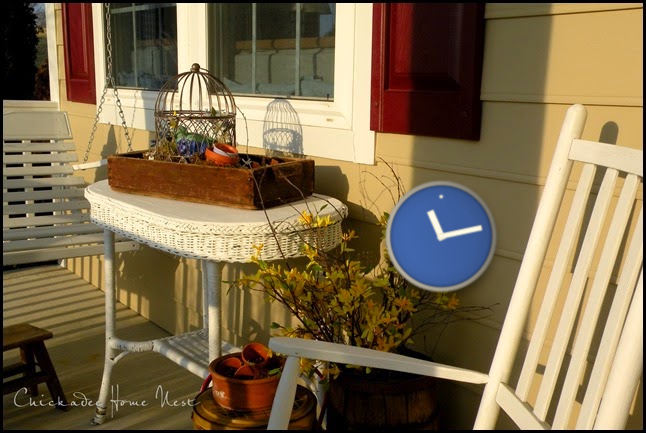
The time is 11,13
